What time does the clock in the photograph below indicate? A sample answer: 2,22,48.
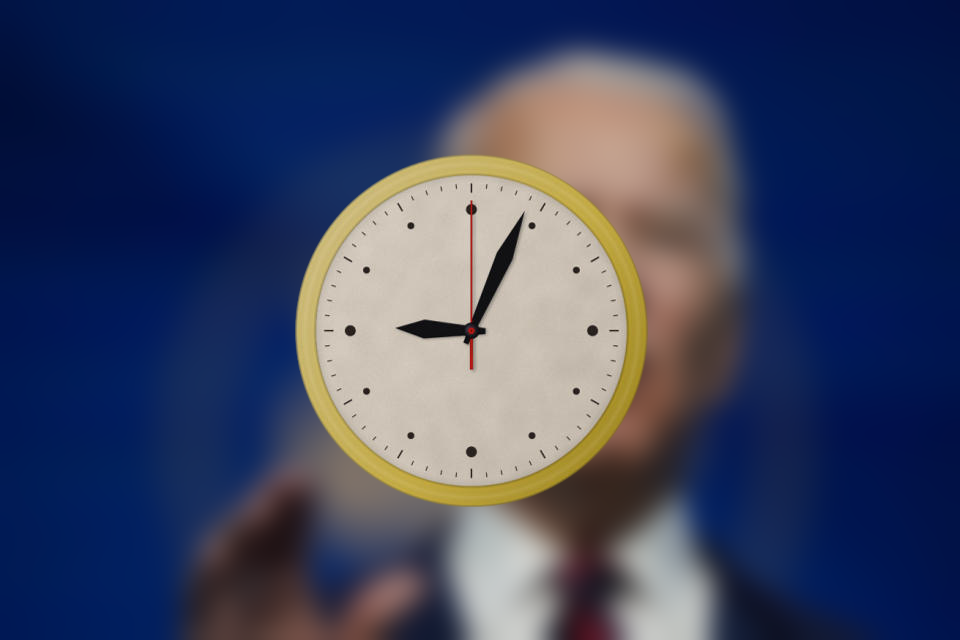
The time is 9,04,00
